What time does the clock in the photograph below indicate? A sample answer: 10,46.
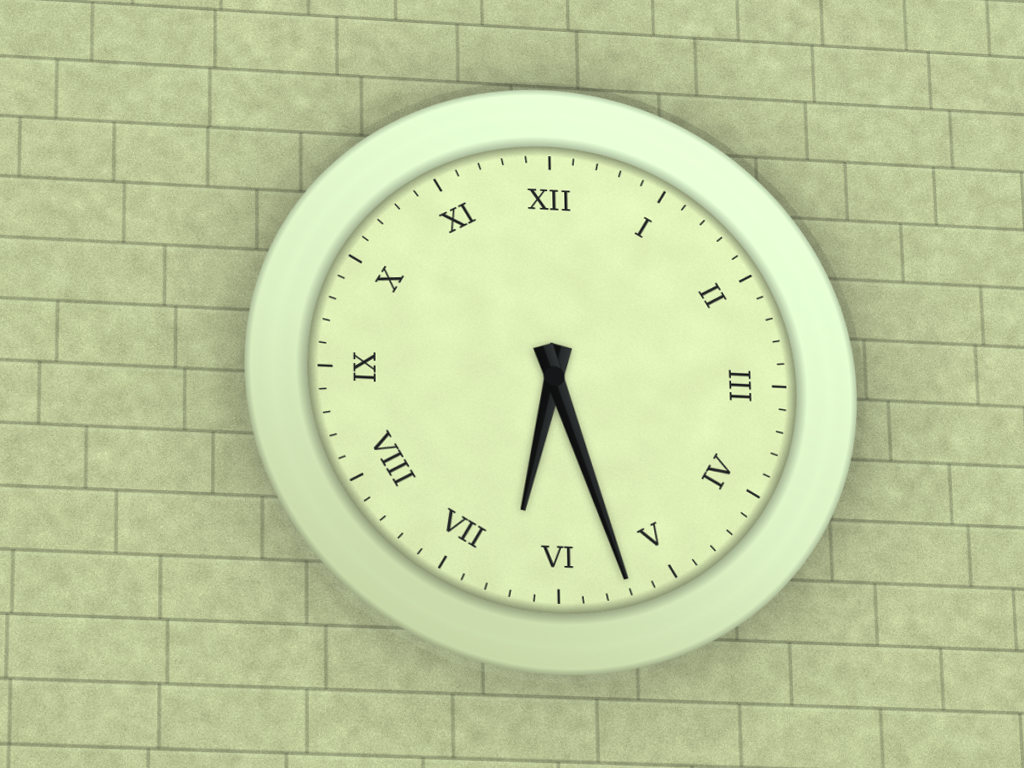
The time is 6,27
